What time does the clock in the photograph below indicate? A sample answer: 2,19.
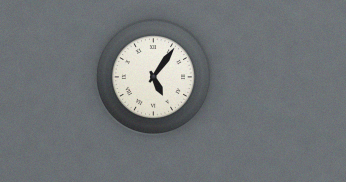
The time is 5,06
